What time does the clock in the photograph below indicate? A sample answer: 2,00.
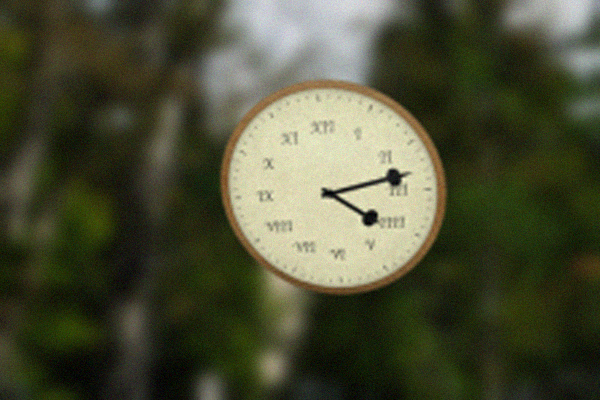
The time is 4,13
